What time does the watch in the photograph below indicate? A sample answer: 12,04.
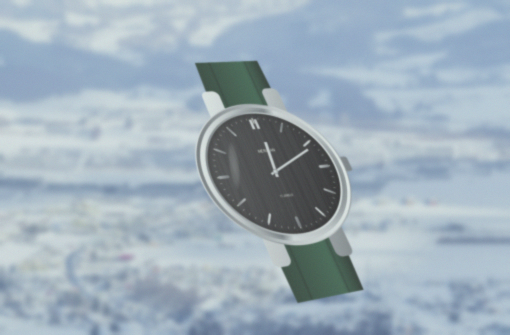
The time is 12,11
